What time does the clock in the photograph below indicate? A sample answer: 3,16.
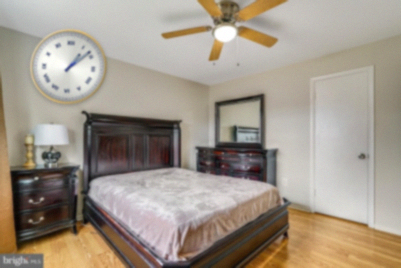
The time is 1,08
